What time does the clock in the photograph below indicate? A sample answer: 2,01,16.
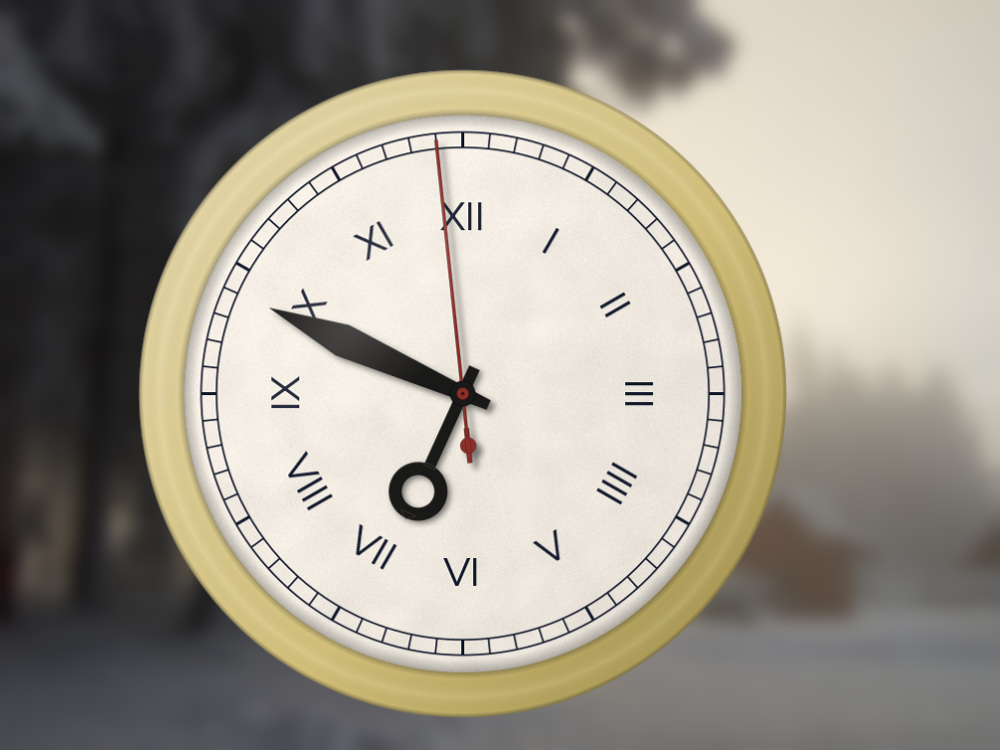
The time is 6,48,59
